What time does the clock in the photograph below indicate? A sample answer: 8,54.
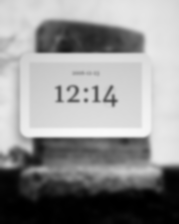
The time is 12,14
